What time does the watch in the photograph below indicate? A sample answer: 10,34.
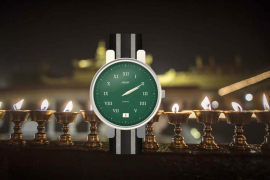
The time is 2,10
